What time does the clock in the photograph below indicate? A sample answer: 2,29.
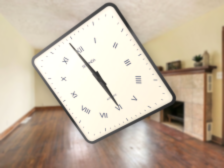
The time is 5,59
